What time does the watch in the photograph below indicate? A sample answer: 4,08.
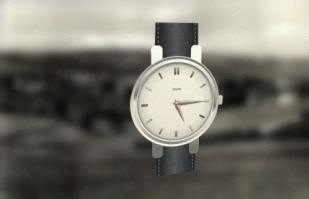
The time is 5,15
